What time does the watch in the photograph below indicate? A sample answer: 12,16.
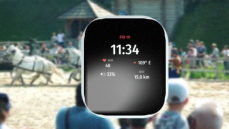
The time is 11,34
